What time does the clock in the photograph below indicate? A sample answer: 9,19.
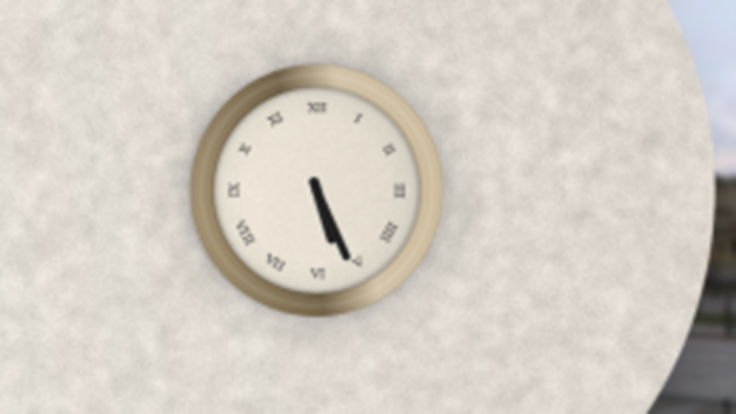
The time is 5,26
